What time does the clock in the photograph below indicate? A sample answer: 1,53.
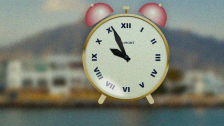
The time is 9,56
